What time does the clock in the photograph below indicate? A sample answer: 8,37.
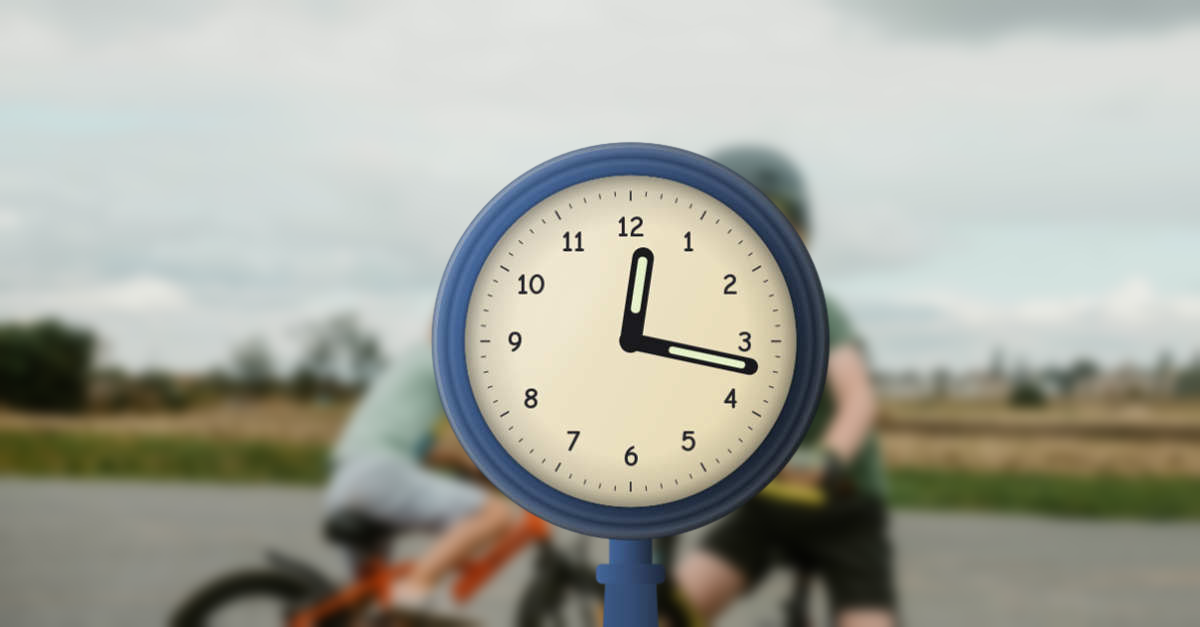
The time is 12,17
